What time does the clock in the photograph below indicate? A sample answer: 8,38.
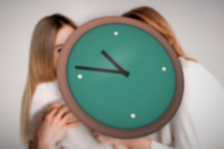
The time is 10,47
